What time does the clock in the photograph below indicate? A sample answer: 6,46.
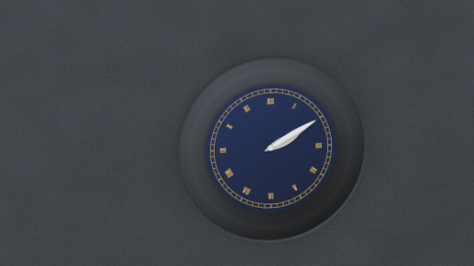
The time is 2,10
